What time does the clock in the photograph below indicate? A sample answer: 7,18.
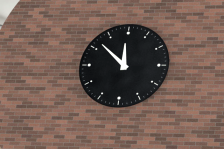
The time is 11,52
